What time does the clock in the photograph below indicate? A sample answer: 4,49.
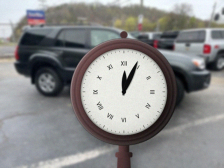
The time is 12,04
